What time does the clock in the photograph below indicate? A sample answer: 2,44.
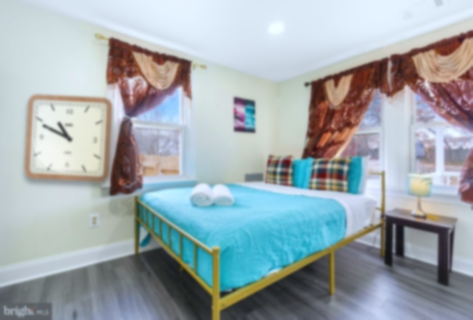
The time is 10,49
